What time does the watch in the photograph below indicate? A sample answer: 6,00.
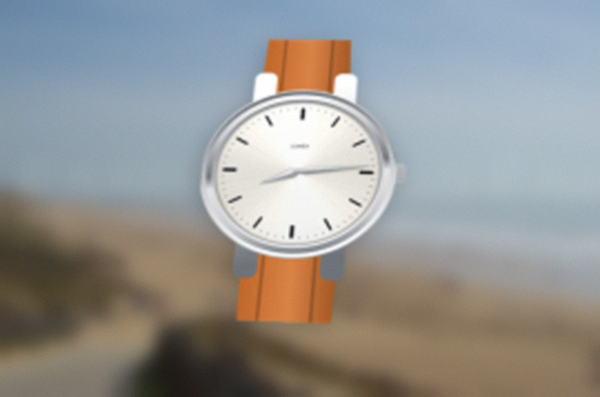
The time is 8,14
